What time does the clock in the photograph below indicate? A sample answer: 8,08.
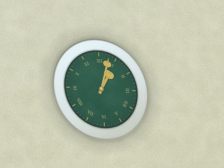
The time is 1,03
